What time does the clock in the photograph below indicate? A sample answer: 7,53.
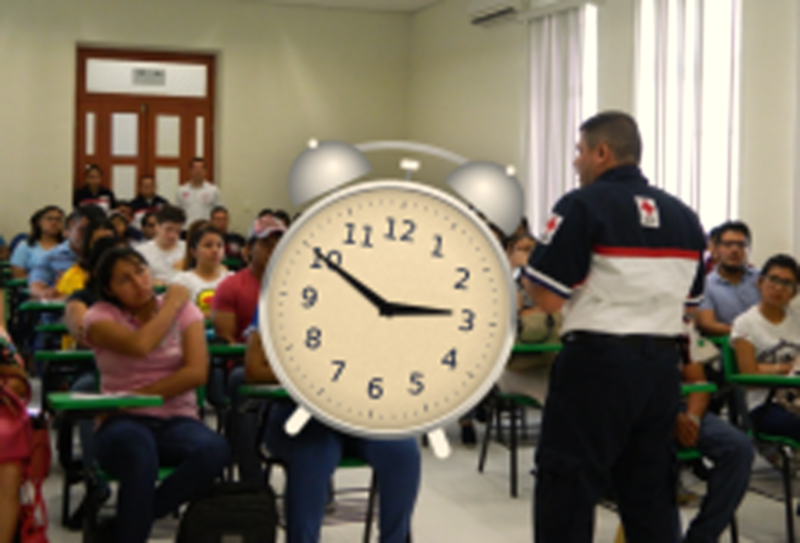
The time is 2,50
